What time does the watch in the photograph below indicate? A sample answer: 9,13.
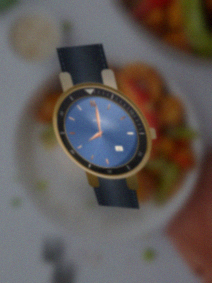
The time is 8,01
